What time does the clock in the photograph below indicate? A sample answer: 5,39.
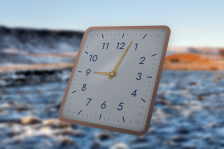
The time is 9,03
